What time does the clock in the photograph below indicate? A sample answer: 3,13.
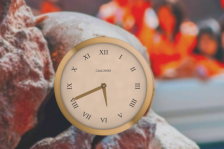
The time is 5,41
